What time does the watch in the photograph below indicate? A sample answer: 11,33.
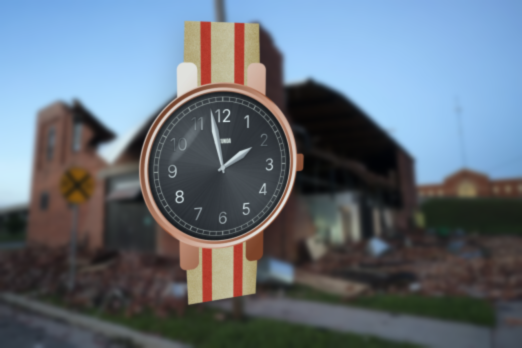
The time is 1,58
